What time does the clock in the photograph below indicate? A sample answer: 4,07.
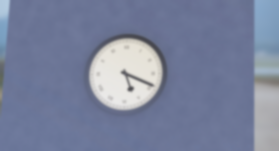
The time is 5,19
